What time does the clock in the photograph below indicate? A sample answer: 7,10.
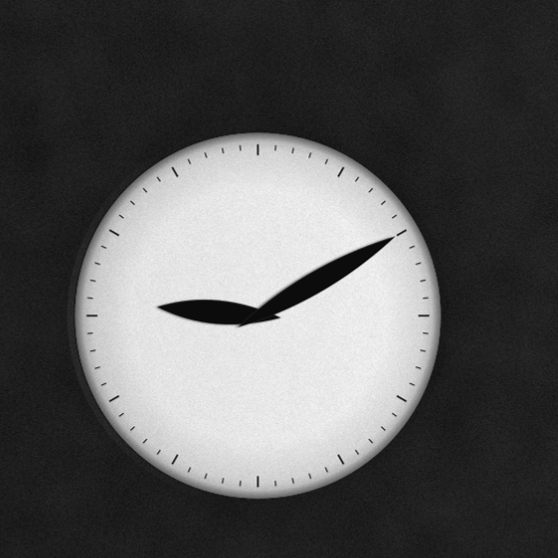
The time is 9,10
